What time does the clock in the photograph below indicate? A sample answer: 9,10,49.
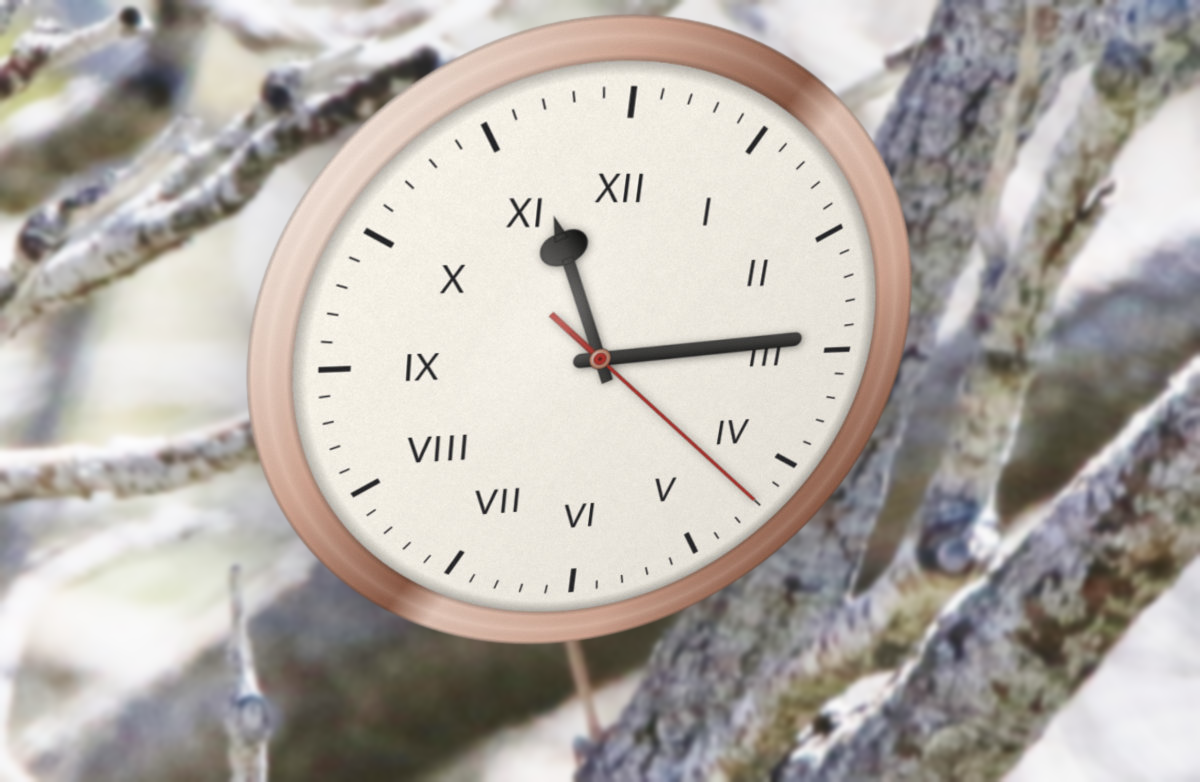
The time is 11,14,22
